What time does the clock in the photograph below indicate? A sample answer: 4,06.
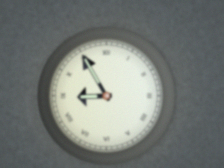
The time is 8,55
